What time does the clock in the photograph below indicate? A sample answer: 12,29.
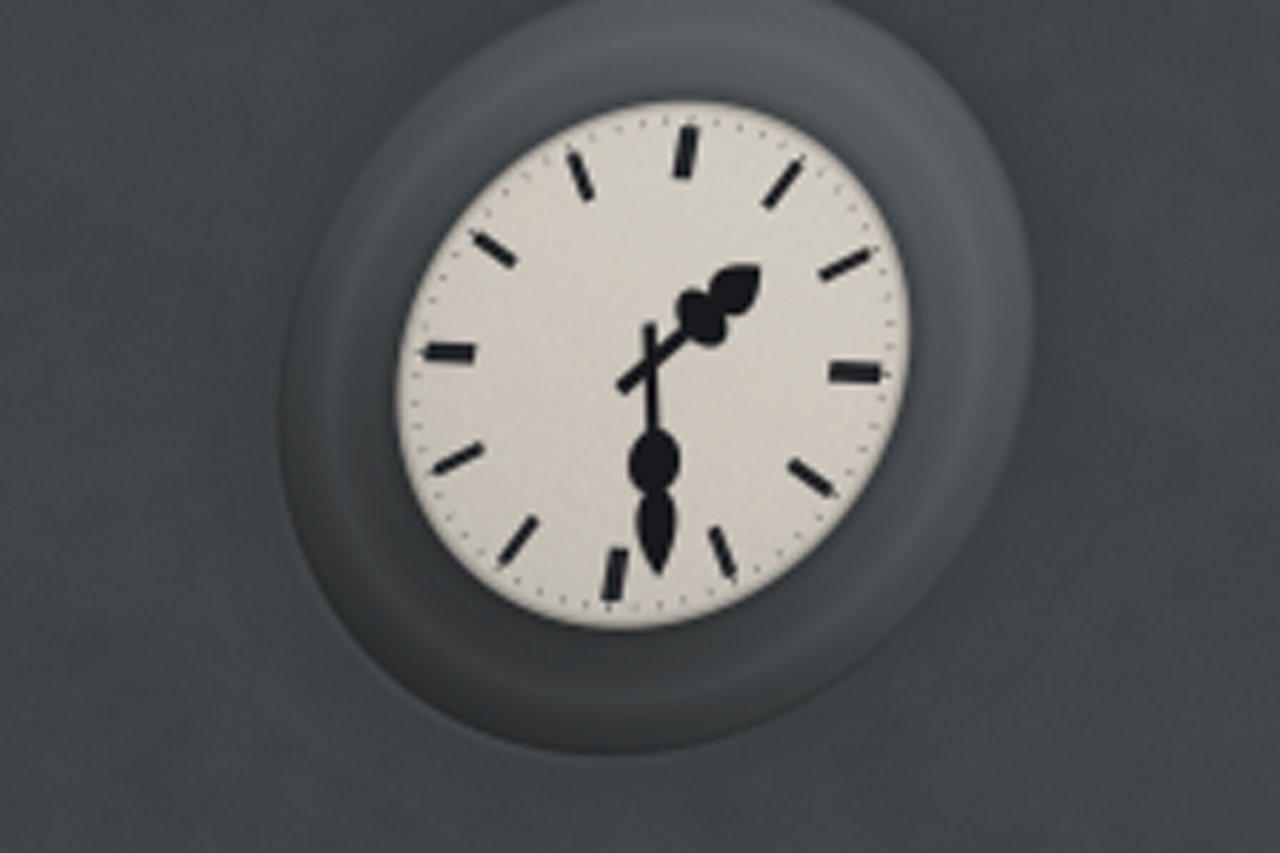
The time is 1,28
